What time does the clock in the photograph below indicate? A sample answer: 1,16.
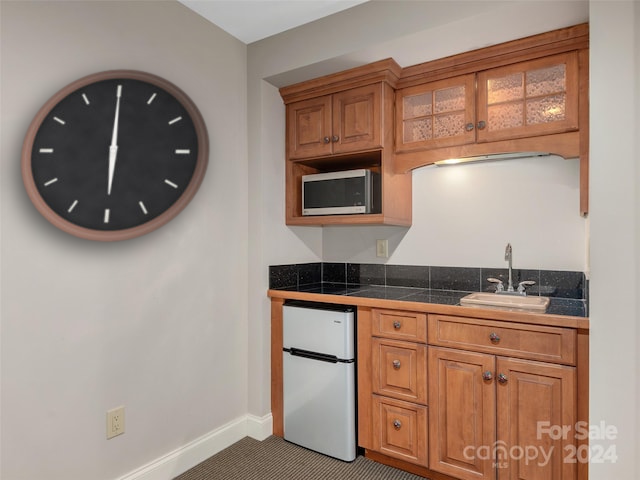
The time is 6,00
